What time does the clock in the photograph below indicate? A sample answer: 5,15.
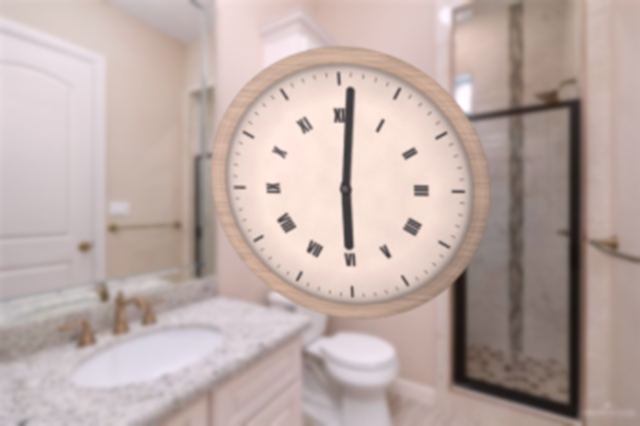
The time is 6,01
